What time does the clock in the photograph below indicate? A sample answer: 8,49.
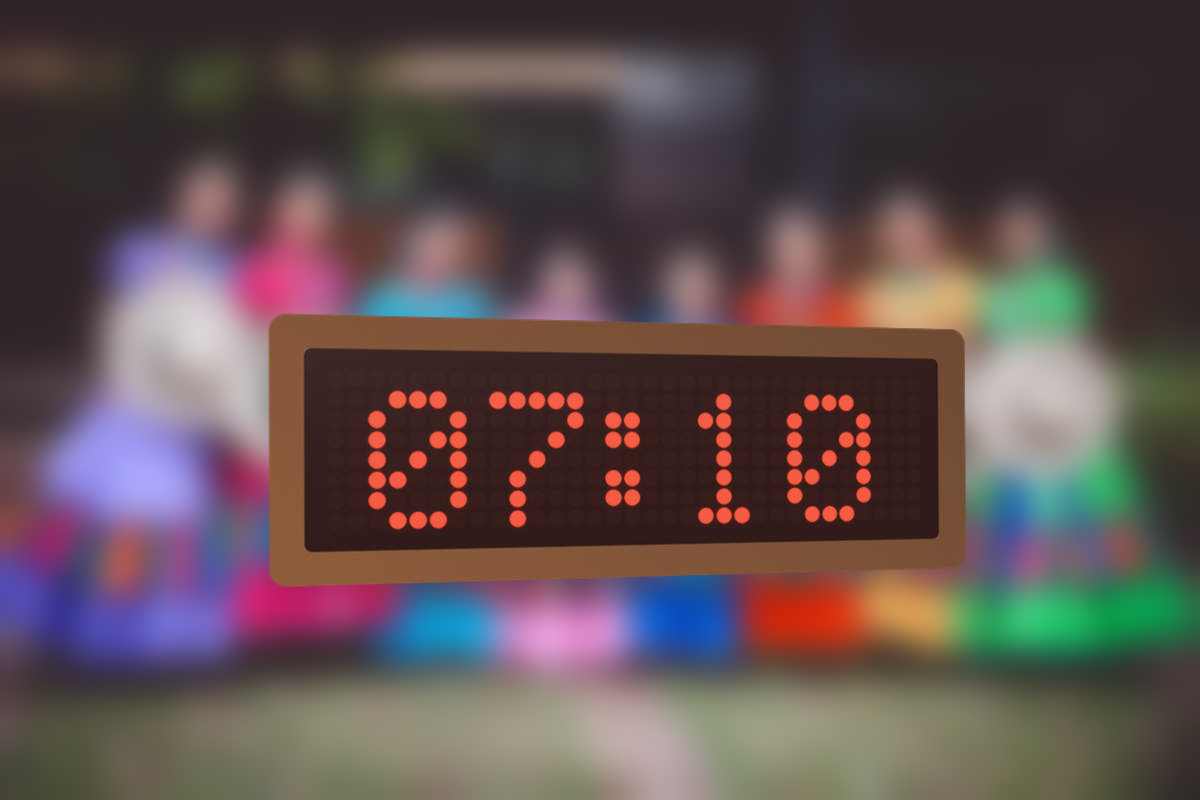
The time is 7,10
